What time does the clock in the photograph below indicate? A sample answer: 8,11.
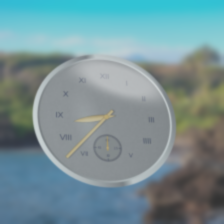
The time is 8,37
